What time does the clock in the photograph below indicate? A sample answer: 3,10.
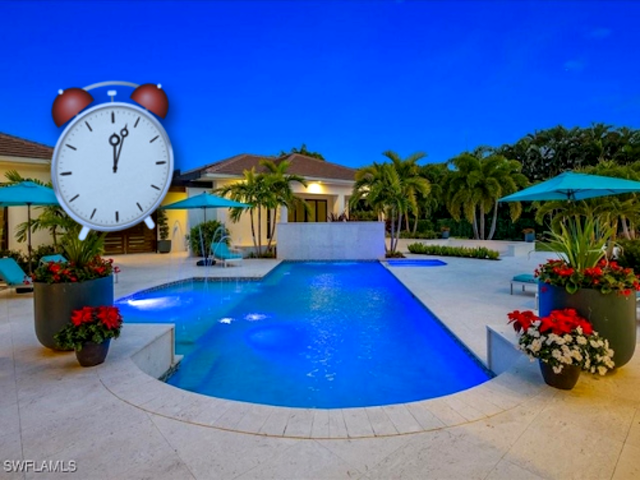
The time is 12,03
